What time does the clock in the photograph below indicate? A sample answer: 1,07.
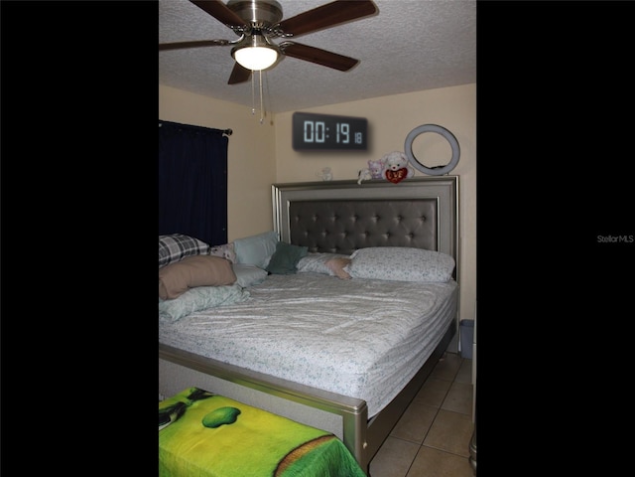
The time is 0,19
